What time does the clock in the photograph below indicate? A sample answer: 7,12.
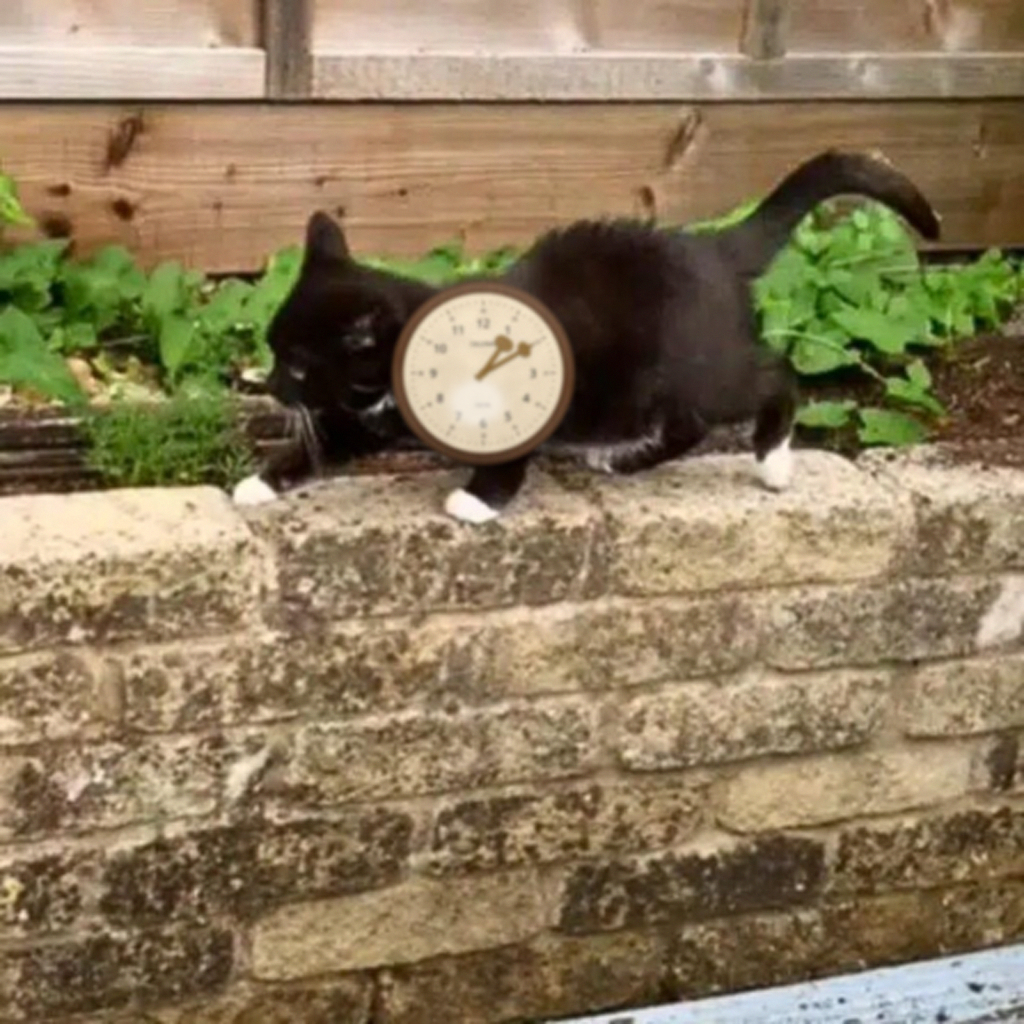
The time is 1,10
